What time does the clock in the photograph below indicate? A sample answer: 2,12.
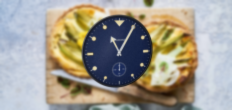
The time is 11,05
